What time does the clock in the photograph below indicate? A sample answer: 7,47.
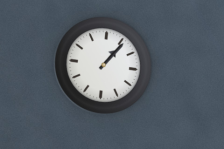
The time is 1,06
